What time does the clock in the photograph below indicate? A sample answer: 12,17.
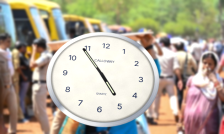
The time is 4,54
